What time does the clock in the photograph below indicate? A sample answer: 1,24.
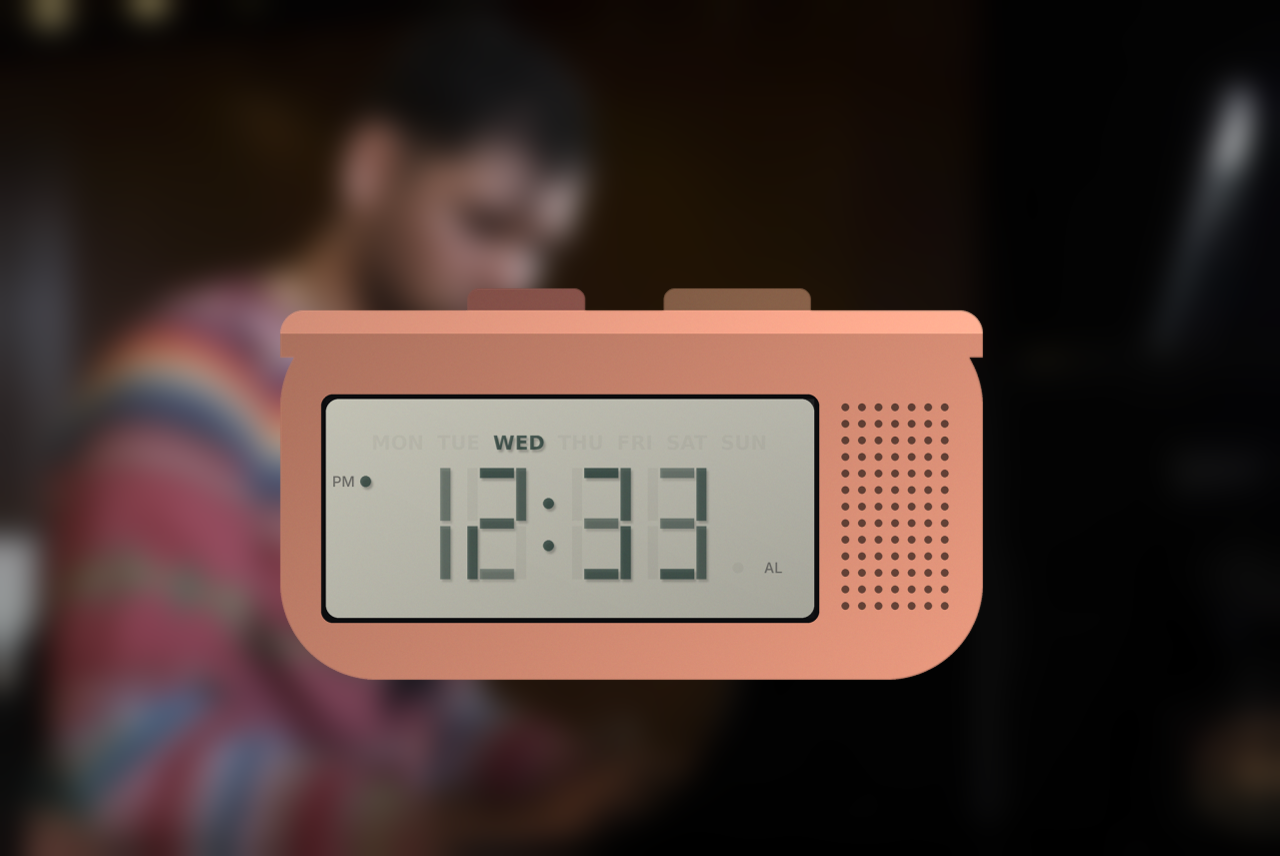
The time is 12,33
